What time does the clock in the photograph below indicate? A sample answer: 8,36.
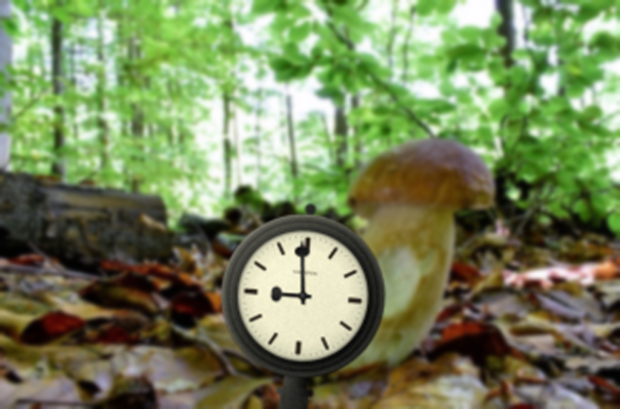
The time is 8,59
